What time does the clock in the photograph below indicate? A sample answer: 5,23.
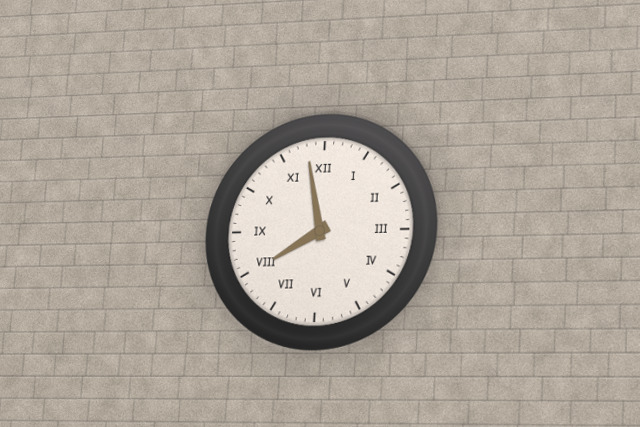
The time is 7,58
